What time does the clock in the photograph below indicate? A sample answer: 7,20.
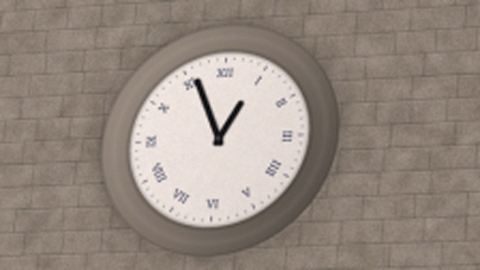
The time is 12,56
